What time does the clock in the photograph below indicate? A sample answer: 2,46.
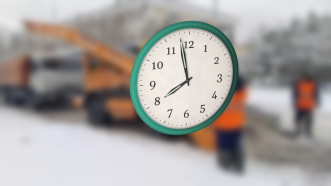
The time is 7,58
